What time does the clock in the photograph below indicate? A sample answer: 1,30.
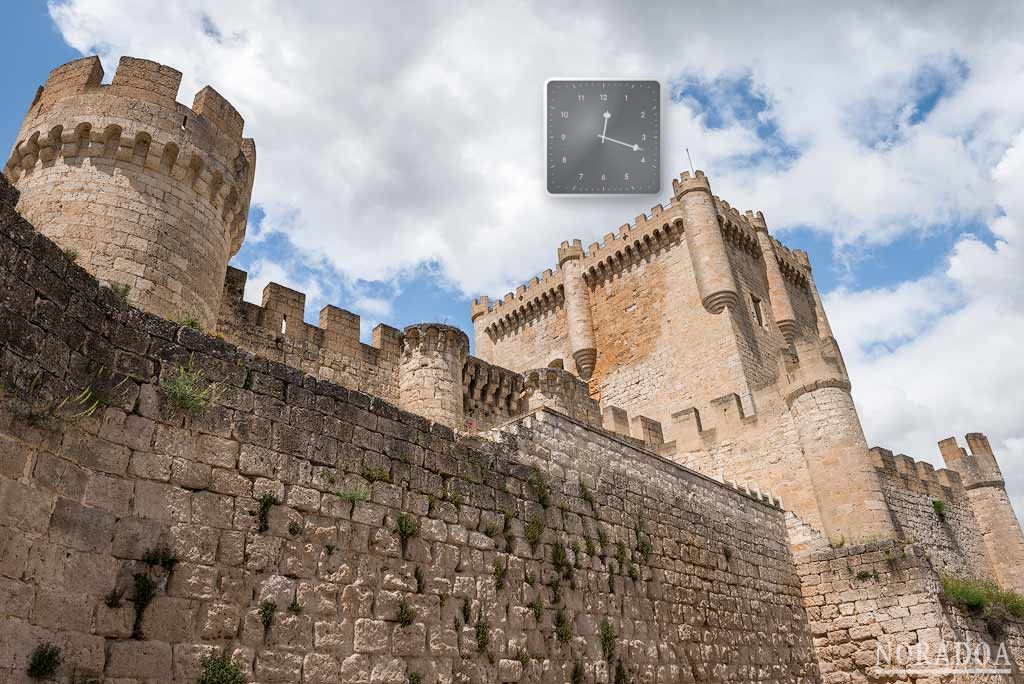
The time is 12,18
